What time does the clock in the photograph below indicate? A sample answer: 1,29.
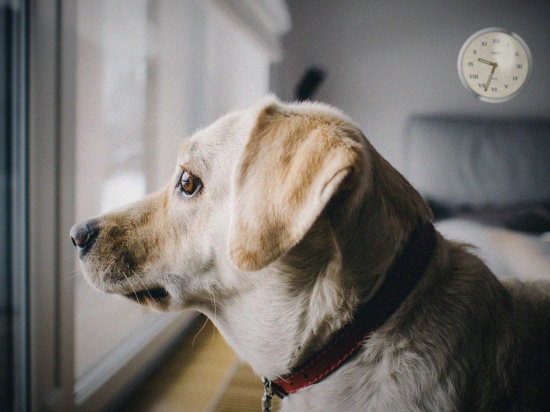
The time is 9,33
